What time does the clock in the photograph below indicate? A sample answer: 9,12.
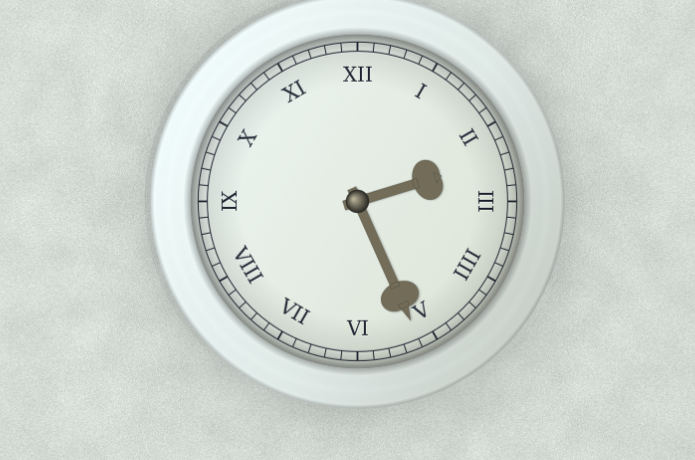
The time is 2,26
